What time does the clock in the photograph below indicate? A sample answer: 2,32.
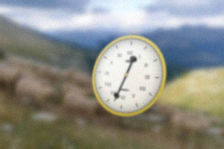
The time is 12,33
